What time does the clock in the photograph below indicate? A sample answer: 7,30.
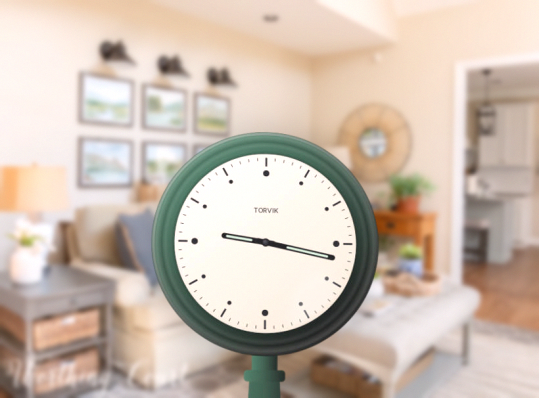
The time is 9,17
